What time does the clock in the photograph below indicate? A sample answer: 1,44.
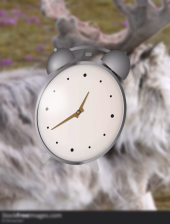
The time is 12,39
